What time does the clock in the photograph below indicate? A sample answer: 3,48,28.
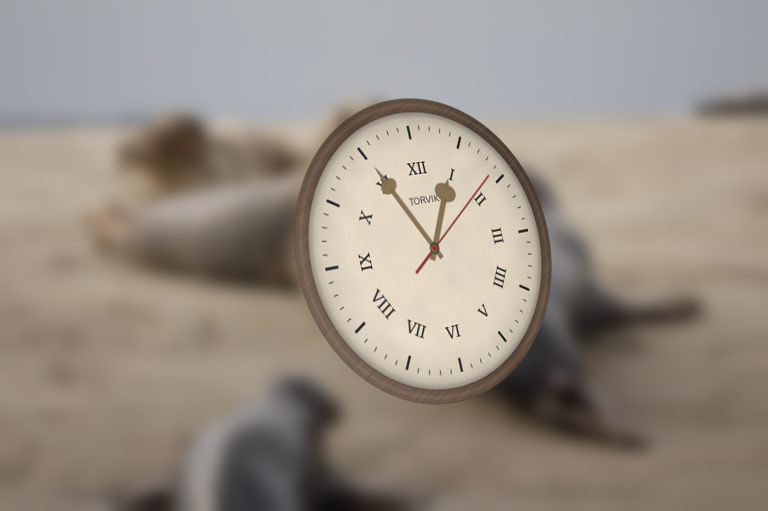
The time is 12,55,09
